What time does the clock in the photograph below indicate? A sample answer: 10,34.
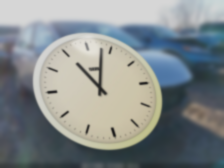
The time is 11,03
